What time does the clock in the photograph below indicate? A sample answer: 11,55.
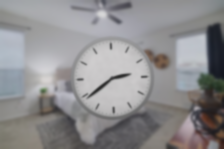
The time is 2,39
